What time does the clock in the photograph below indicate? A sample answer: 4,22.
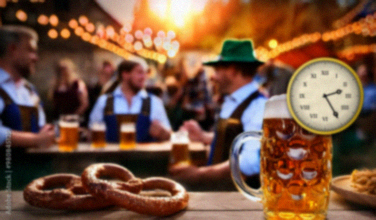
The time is 2,25
